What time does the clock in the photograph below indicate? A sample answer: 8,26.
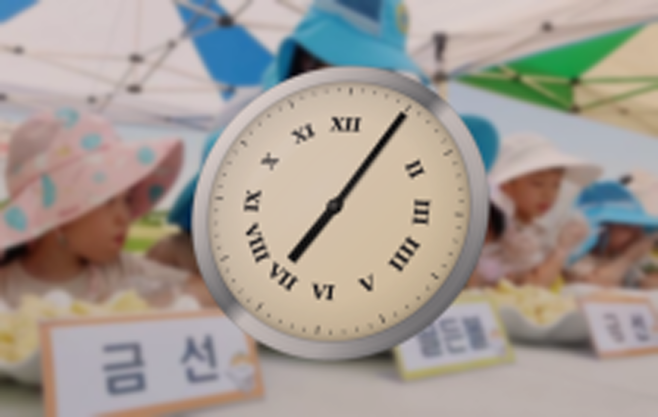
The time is 7,05
